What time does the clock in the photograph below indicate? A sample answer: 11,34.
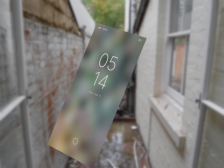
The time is 5,14
